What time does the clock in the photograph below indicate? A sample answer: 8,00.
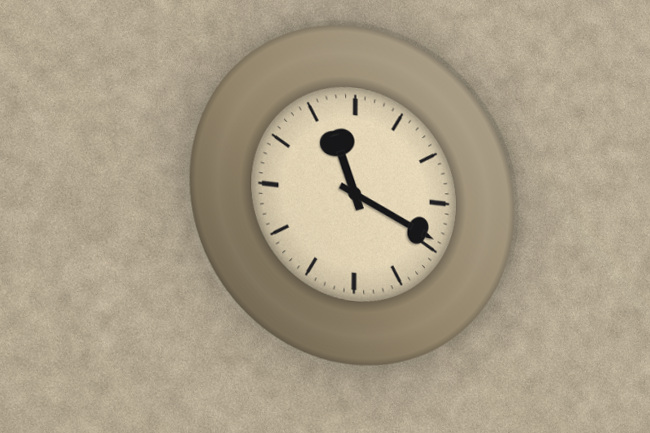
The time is 11,19
